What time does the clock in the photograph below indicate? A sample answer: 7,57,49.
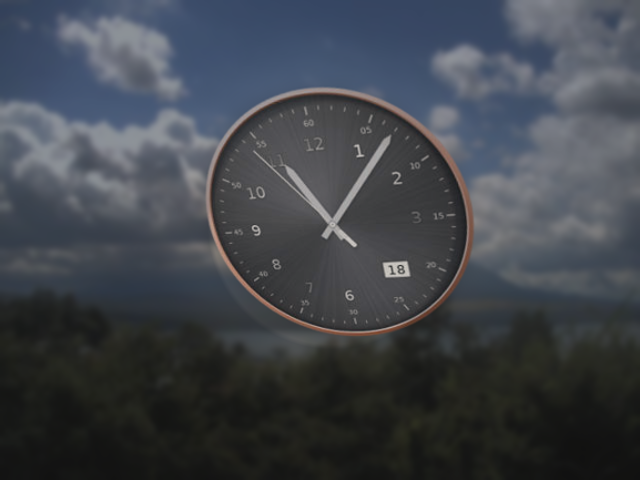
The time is 11,06,54
